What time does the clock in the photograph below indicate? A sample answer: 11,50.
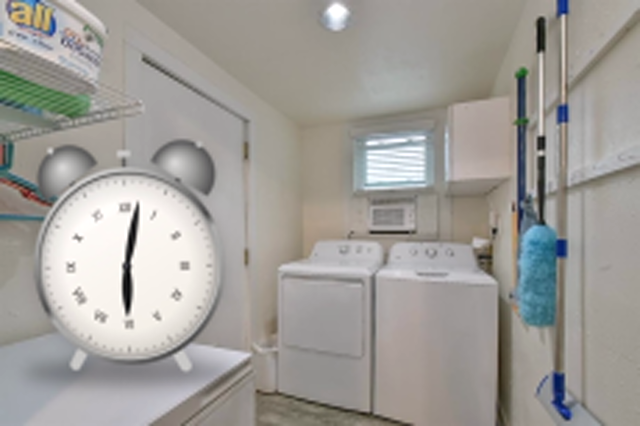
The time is 6,02
